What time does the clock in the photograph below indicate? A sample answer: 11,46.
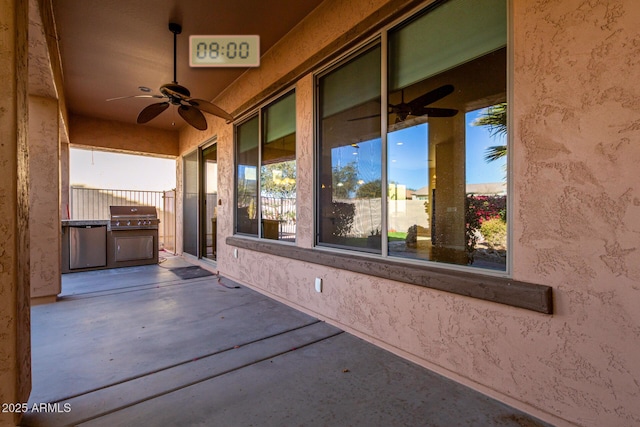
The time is 8,00
